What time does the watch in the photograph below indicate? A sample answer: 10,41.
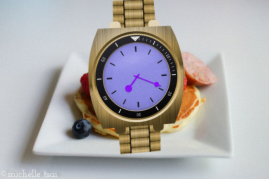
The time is 7,19
